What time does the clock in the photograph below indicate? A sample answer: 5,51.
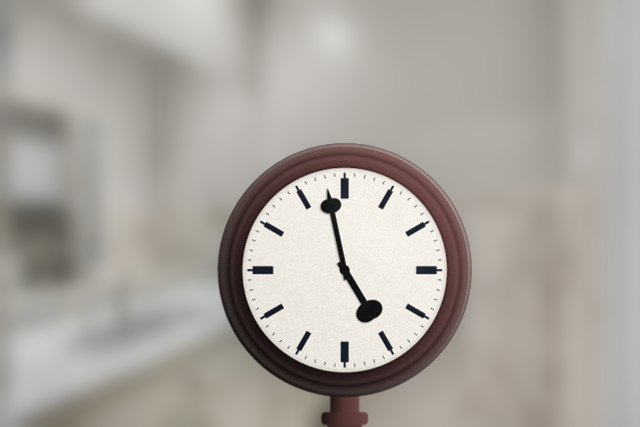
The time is 4,58
